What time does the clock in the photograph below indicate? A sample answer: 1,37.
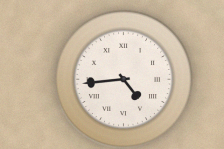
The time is 4,44
